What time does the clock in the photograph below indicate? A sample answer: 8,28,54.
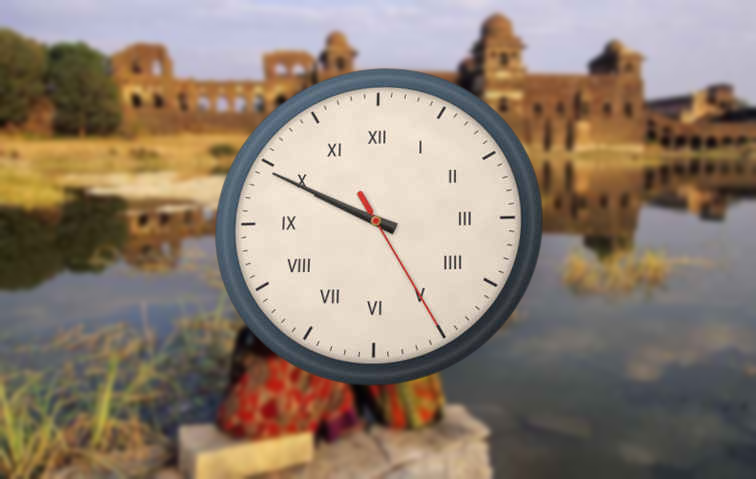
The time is 9,49,25
